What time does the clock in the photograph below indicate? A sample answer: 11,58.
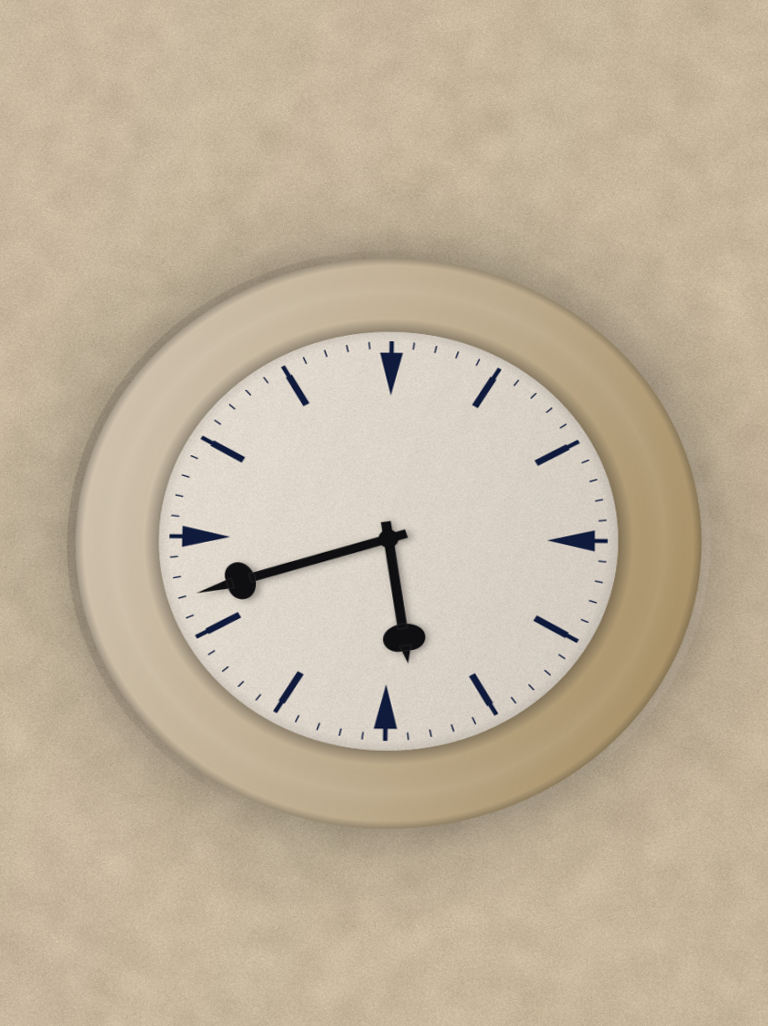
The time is 5,42
